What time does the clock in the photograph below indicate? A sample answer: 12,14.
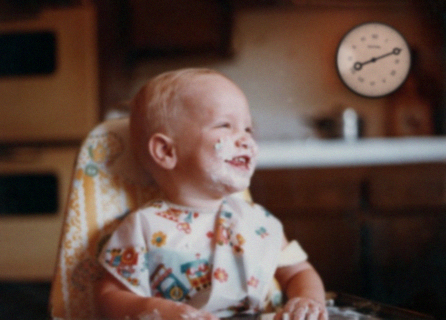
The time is 8,11
